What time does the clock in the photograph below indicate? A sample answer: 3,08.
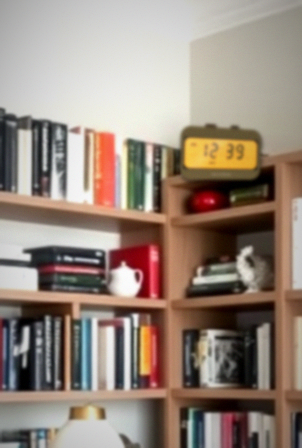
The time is 12,39
